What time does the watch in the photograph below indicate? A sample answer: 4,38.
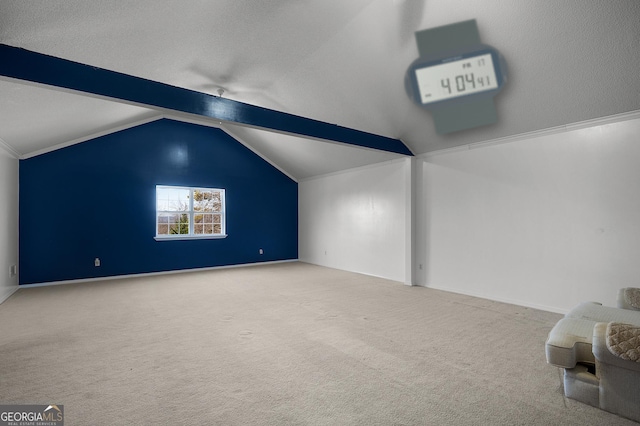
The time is 4,04
